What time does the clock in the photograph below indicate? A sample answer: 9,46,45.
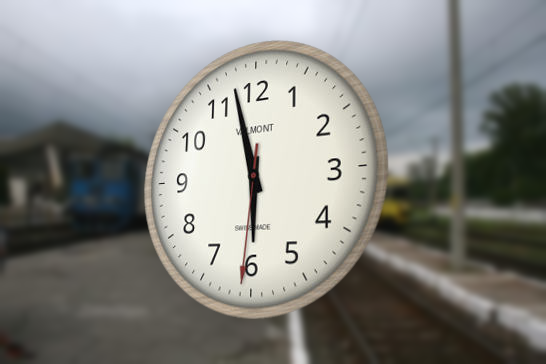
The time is 5,57,31
